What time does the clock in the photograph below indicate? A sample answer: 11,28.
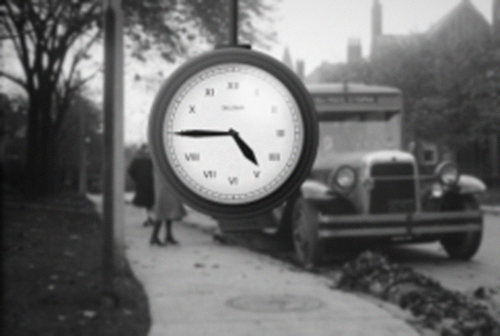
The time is 4,45
